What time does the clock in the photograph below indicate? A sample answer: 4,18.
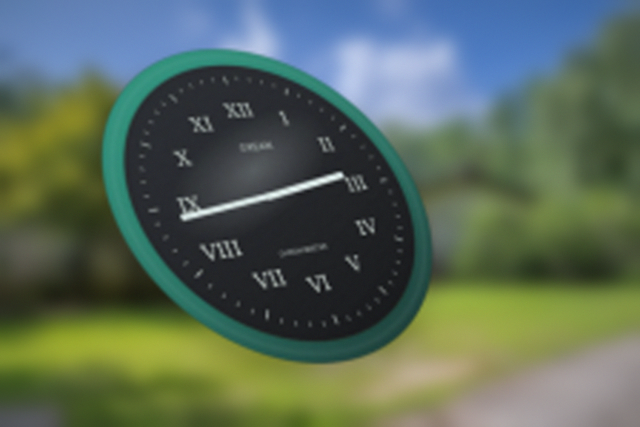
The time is 2,44
